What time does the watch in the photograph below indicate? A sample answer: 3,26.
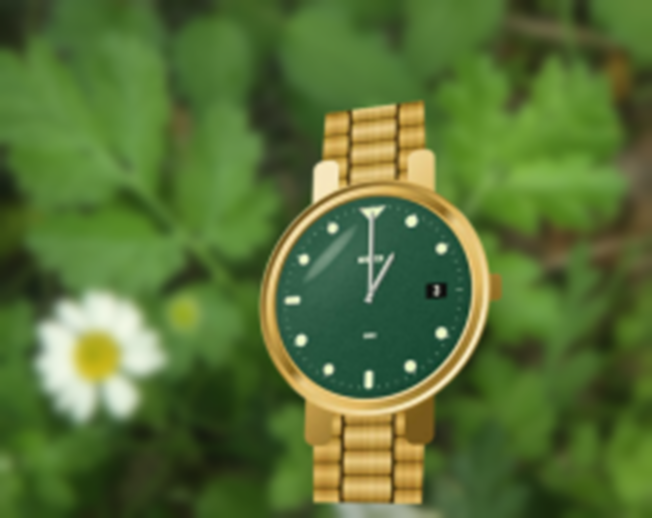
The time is 1,00
